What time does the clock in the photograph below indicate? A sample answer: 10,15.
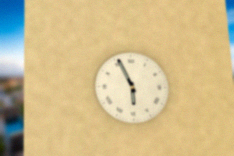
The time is 5,56
